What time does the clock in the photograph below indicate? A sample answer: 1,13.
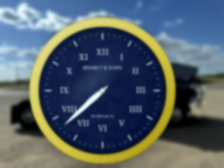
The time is 7,38
